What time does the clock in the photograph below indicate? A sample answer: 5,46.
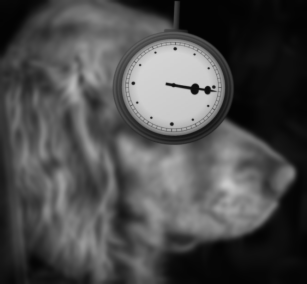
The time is 3,16
